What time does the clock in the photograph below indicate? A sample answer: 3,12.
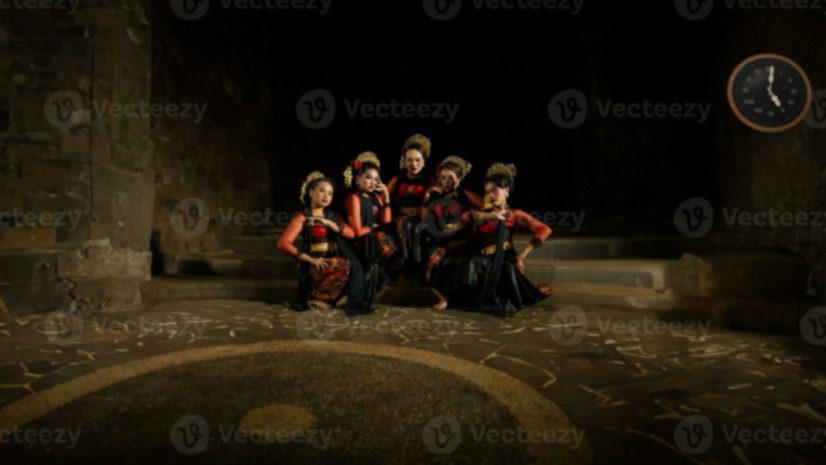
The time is 5,01
